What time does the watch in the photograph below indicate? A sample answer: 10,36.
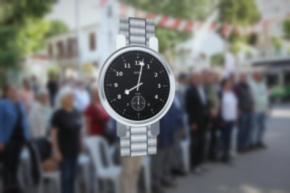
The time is 8,02
